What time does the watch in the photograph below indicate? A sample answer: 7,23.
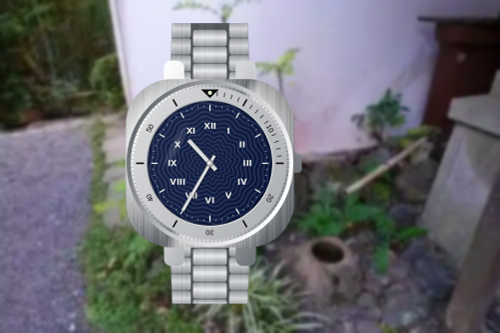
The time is 10,35
